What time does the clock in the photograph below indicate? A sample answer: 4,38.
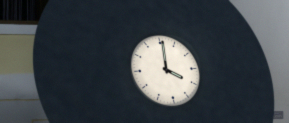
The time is 4,01
